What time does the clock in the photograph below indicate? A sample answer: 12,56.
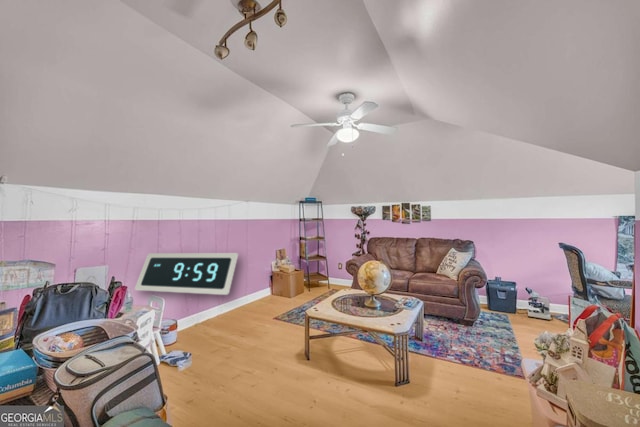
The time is 9,59
